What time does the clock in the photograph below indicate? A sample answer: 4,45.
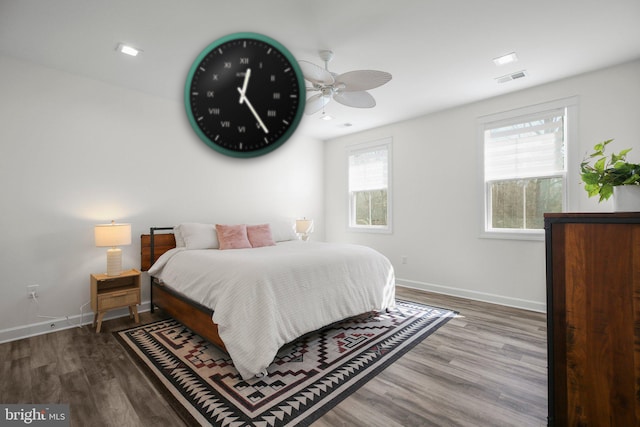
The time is 12,24
